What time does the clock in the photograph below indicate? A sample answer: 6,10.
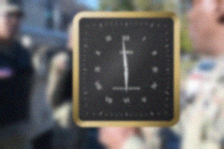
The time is 5,59
